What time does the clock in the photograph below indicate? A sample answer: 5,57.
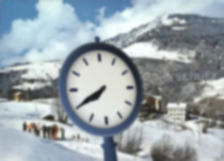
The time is 7,40
